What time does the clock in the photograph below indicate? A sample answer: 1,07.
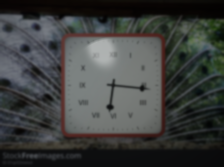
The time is 6,16
